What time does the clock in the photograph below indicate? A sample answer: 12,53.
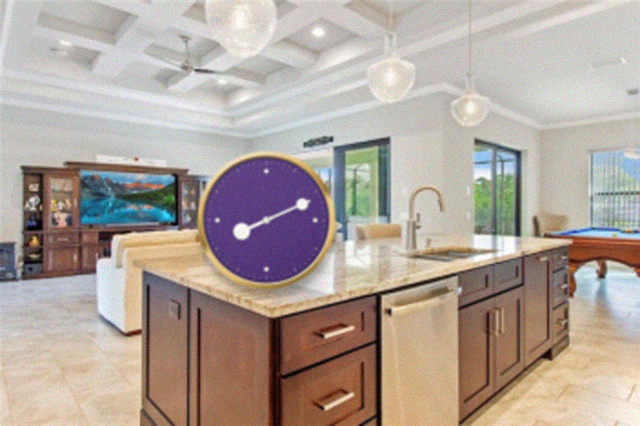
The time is 8,11
